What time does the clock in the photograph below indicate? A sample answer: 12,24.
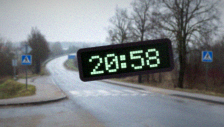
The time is 20,58
